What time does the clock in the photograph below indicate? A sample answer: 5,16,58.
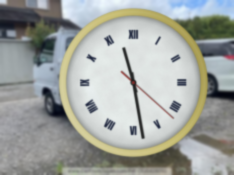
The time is 11,28,22
